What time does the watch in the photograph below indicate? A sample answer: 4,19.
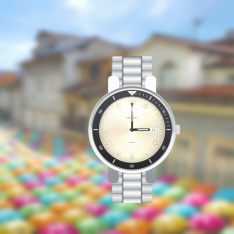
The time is 3,00
